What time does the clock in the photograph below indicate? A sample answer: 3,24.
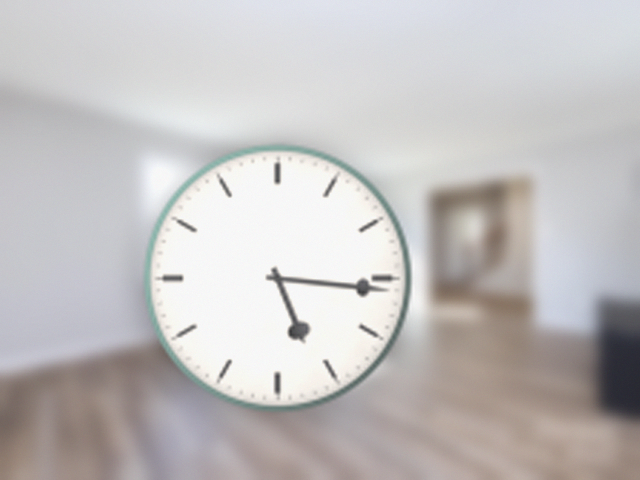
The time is 5,16
